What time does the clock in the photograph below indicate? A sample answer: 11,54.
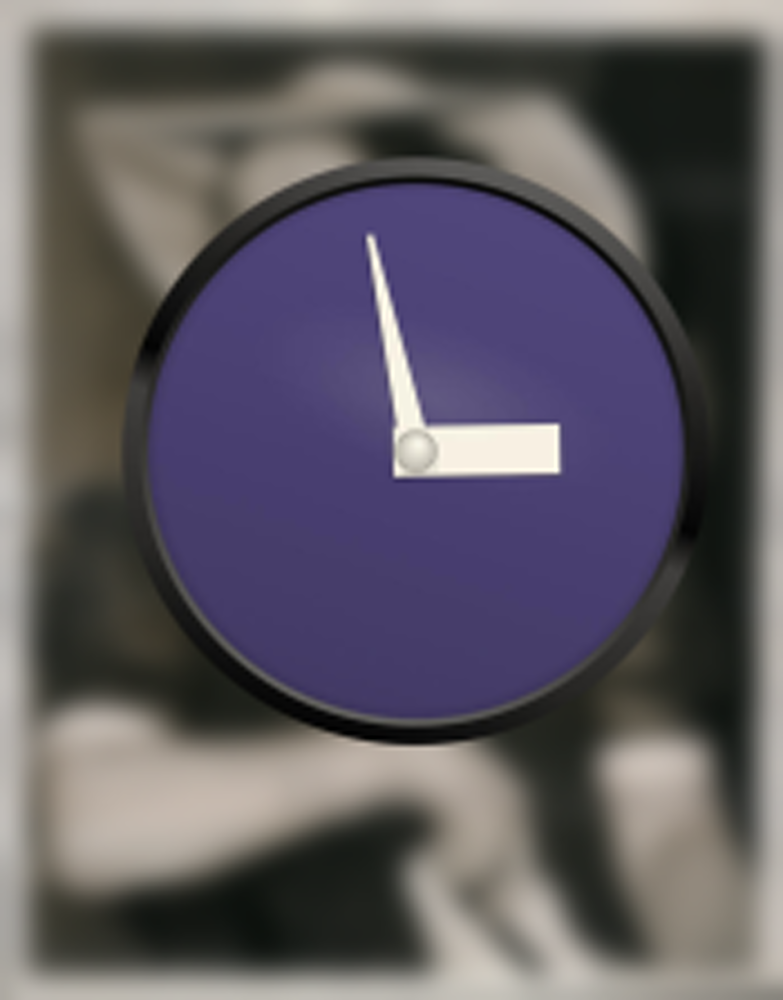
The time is 2,58
